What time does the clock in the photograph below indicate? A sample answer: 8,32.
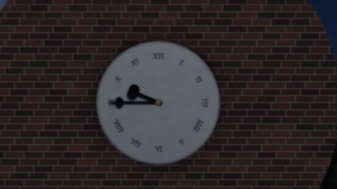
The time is 9,45
